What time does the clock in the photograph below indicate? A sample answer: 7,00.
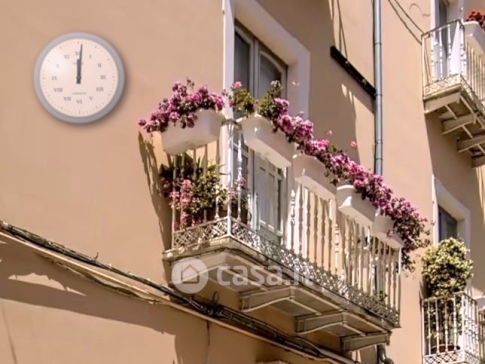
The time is 12,01
